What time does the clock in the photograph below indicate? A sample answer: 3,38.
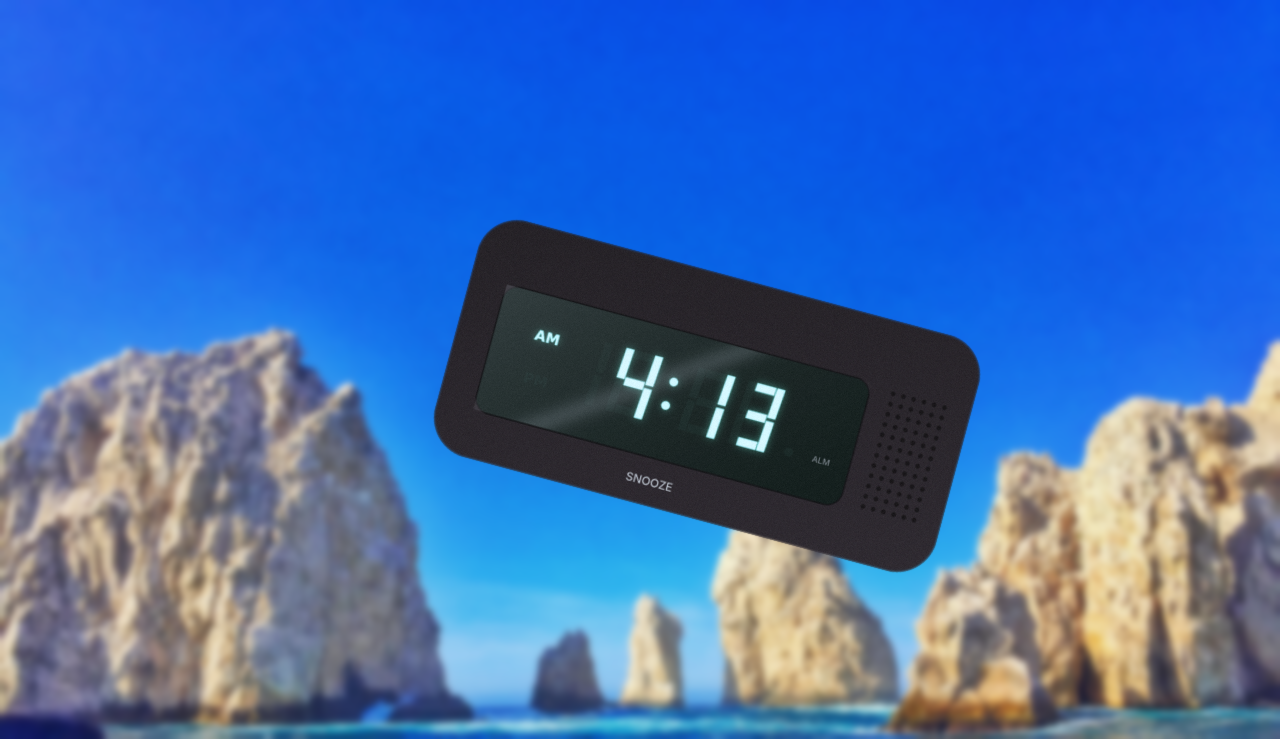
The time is 4,13
